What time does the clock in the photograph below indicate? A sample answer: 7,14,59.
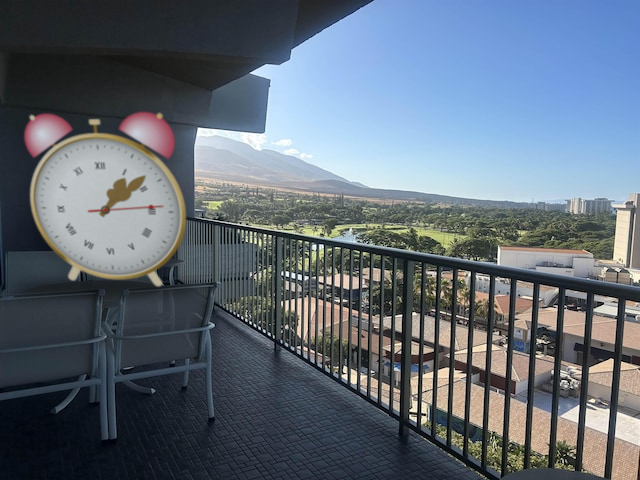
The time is 1,08,14
